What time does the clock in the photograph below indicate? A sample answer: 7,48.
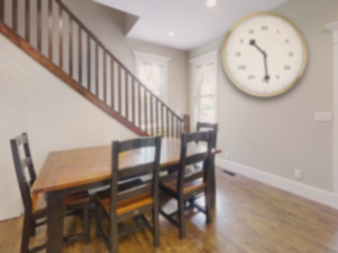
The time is 10,29
